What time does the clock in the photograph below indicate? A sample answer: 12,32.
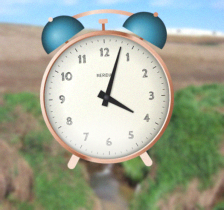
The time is 4,03
